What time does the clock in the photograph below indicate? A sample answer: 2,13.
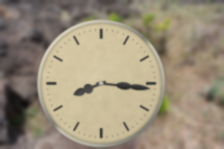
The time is 8,16
